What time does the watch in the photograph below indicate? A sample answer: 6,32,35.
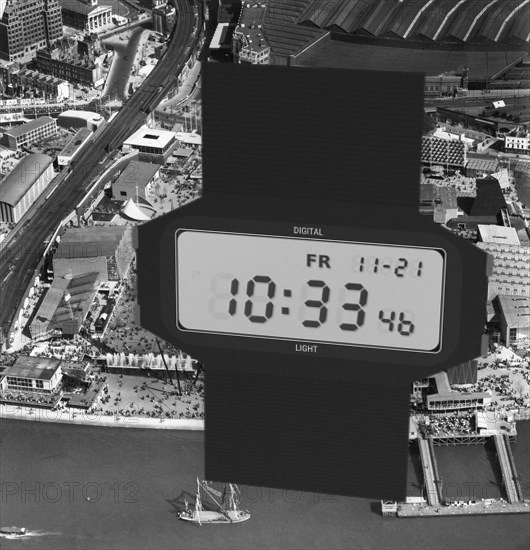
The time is 10,33,46
